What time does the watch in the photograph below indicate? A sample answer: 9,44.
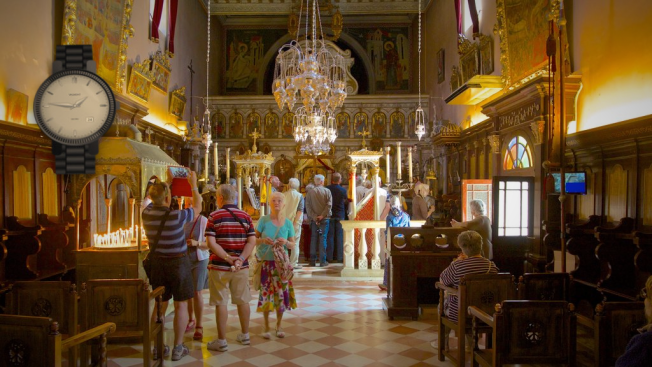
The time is 1,46
